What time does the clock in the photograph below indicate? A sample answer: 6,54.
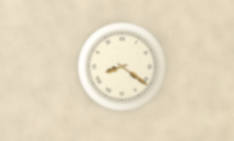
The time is 8,21
